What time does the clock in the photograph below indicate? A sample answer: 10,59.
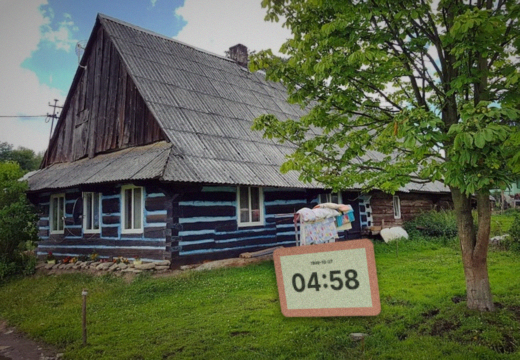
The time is 4,58
